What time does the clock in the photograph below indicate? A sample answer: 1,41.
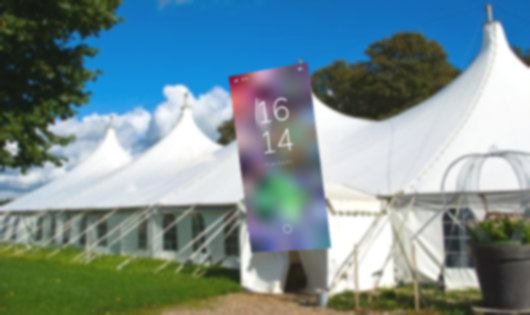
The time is 16,14
